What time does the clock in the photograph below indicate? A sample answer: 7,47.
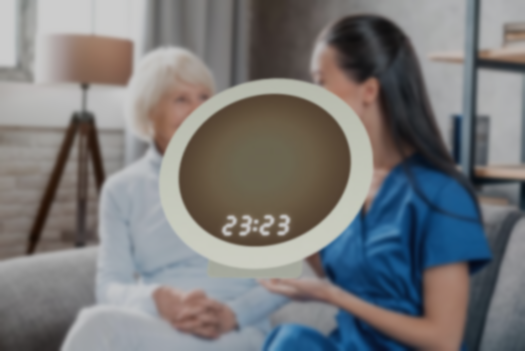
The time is 23,23
